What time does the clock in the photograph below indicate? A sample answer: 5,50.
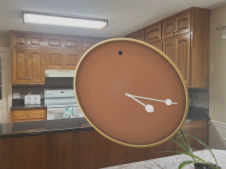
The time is 4,17
